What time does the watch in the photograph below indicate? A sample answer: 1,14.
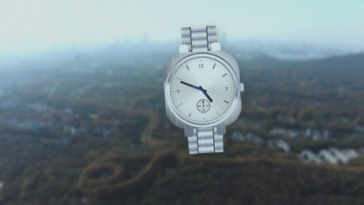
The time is 4,49
